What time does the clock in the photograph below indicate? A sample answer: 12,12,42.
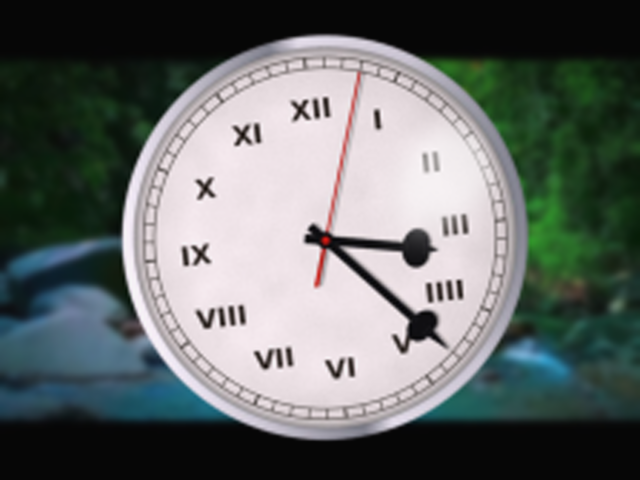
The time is 3,23,03
